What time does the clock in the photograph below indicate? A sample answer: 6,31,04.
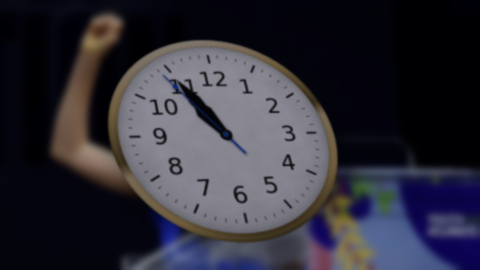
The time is 10,54,54
